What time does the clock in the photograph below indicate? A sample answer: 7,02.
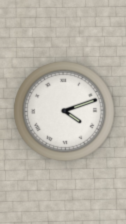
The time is 4,12
